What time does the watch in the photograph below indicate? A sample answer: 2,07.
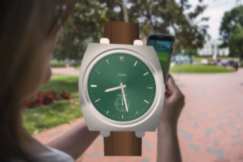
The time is 8,28
